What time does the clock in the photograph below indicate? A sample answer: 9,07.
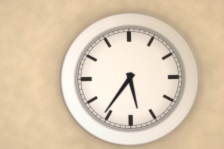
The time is 5,36
